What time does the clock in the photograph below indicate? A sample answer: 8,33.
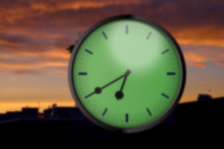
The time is 6,40
